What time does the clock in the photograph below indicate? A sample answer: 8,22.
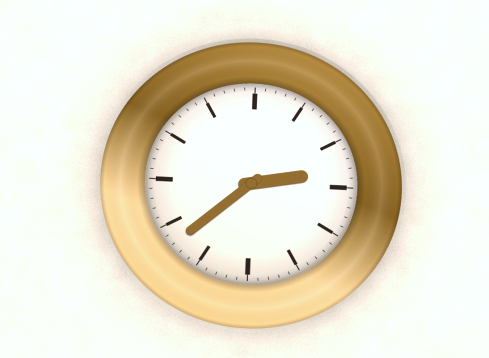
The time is 2,38
